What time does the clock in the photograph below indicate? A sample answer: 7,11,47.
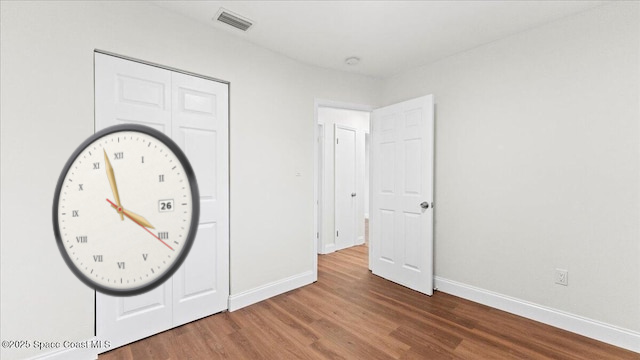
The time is 3,57,21
